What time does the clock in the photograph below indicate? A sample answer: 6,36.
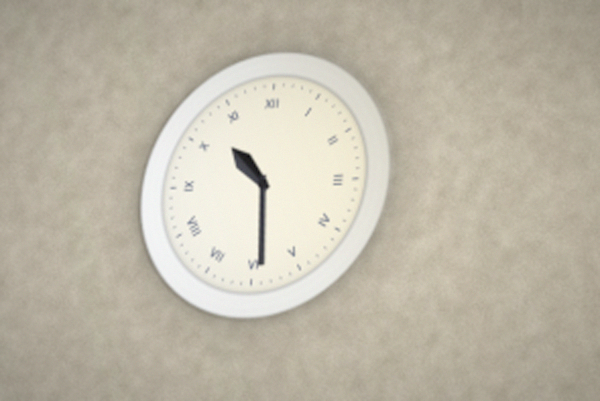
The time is 10,29
